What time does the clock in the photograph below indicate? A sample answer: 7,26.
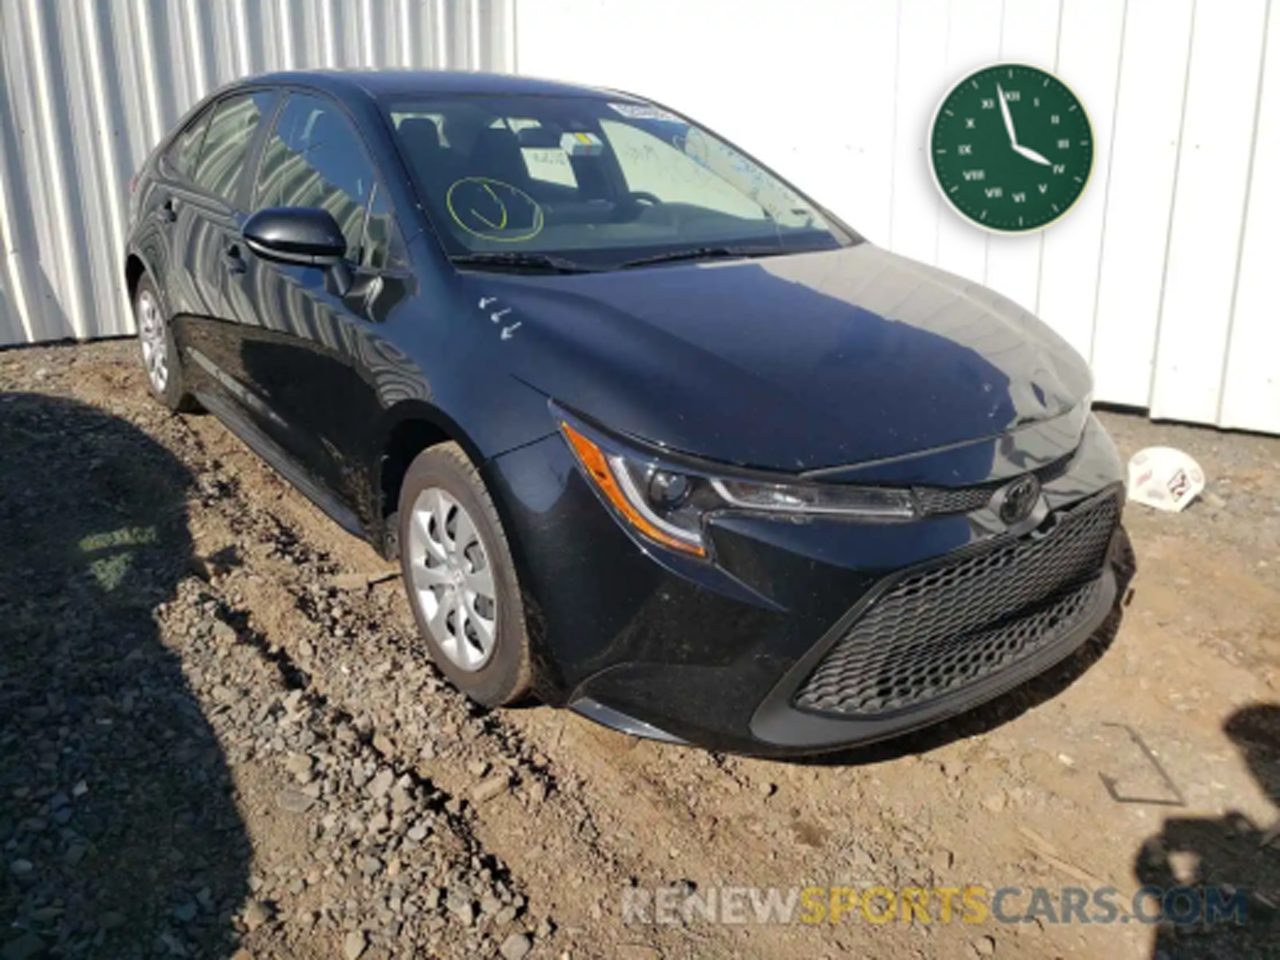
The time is 3,58
